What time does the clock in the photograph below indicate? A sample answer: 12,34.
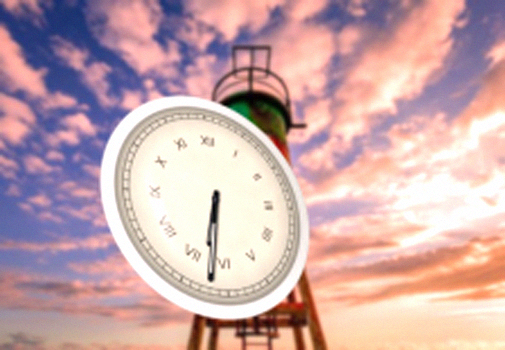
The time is 6,32
